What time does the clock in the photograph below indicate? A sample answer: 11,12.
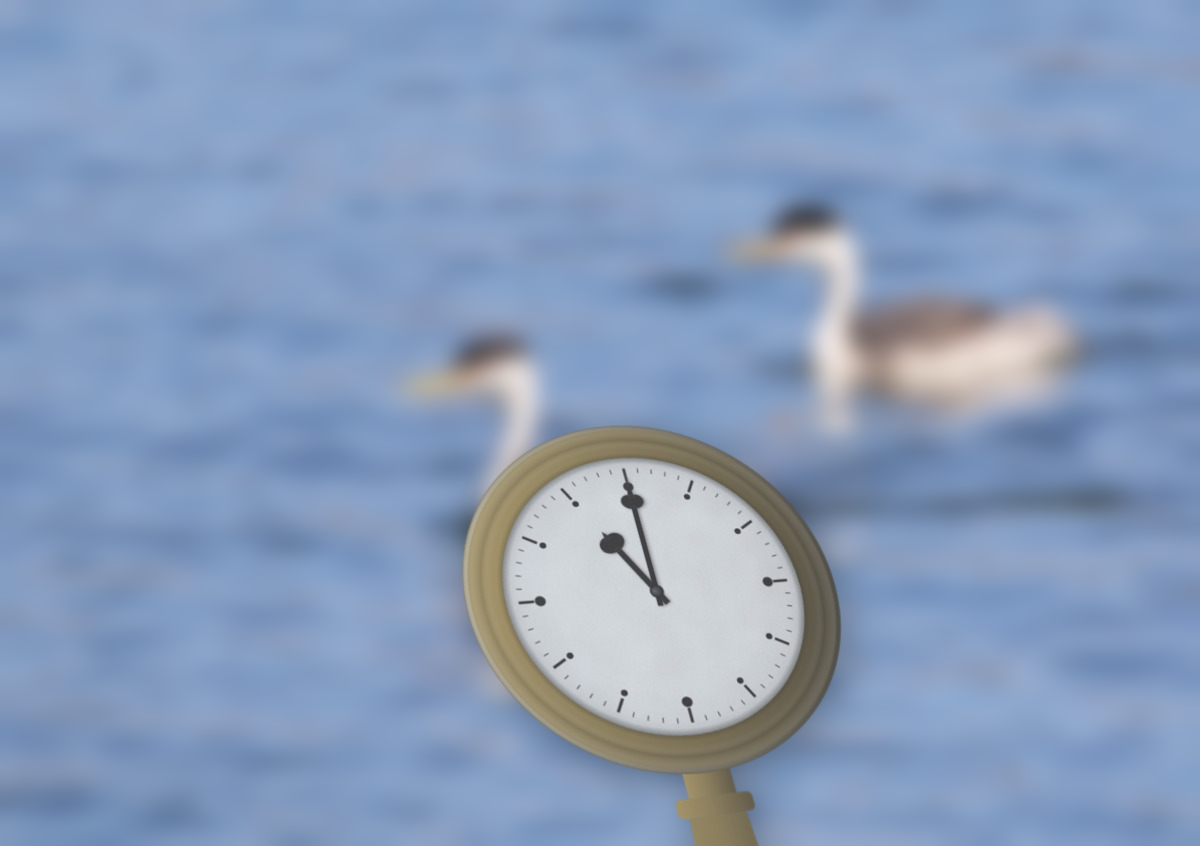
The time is 11,00
